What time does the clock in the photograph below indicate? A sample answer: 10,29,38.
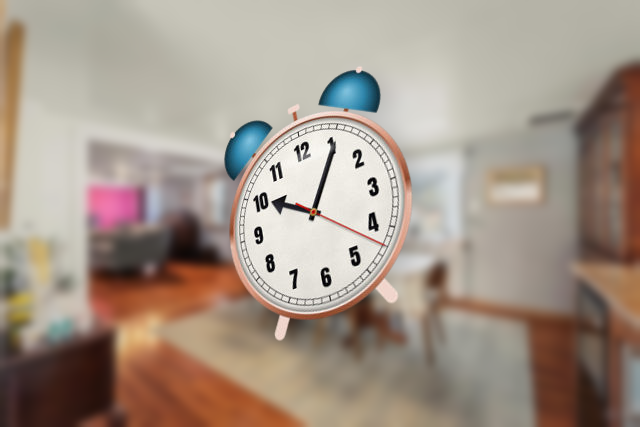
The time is 10,05,22
